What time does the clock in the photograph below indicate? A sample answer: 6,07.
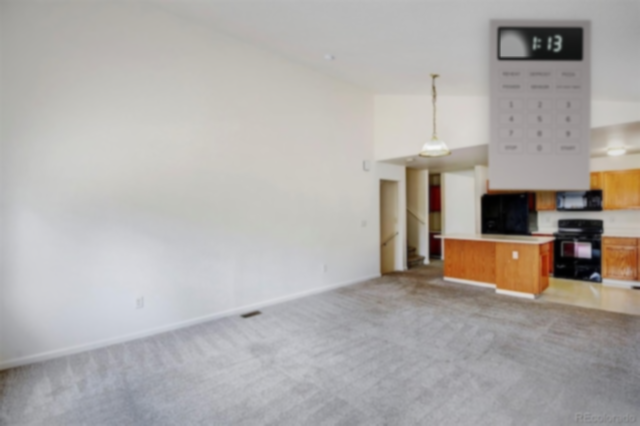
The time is 1,13
